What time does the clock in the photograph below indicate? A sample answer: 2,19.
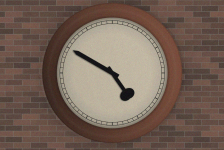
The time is 4,50
